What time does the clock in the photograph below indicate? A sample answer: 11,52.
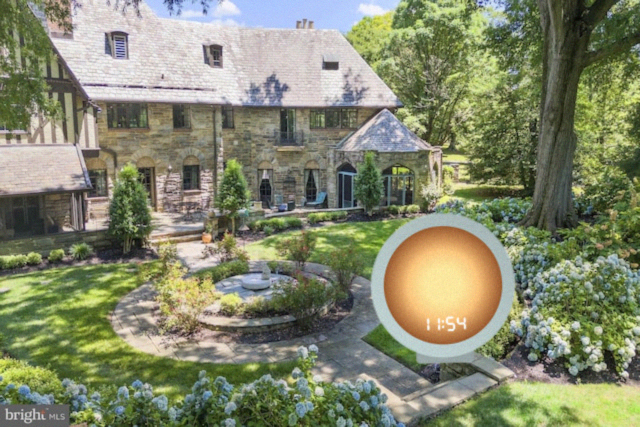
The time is 11,54
